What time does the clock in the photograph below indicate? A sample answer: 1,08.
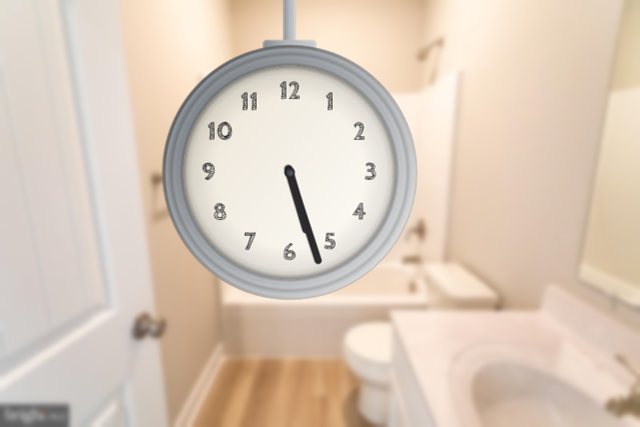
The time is 5,27
